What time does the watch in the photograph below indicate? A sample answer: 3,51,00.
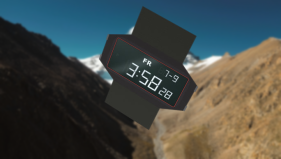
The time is 3,58,28
